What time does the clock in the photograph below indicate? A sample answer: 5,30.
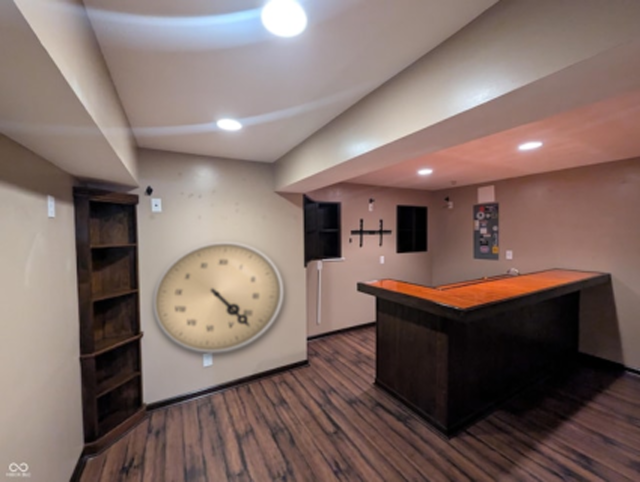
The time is 4,22
